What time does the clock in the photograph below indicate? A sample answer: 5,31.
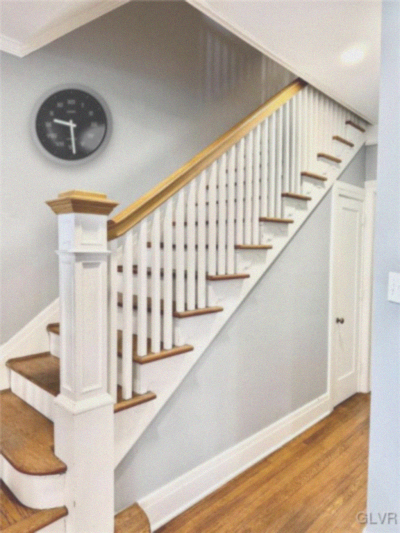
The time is 9,29
